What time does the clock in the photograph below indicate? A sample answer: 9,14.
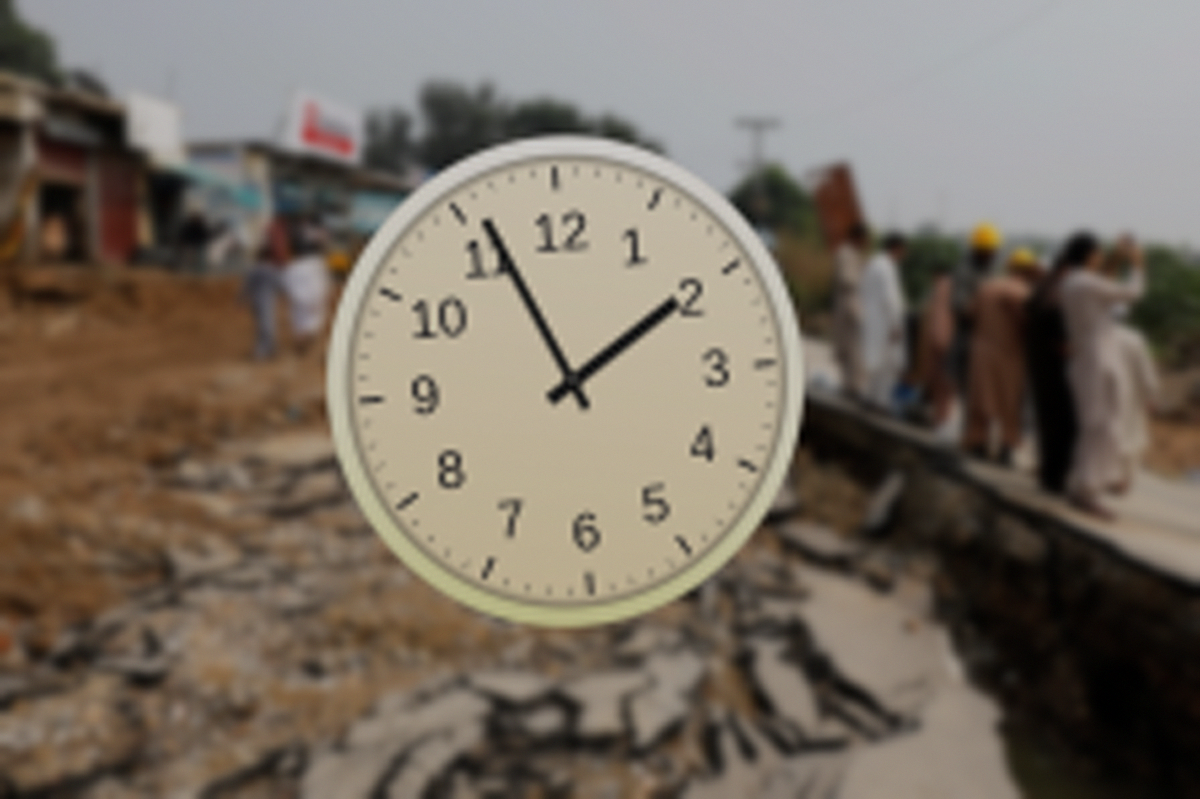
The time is 1,56
